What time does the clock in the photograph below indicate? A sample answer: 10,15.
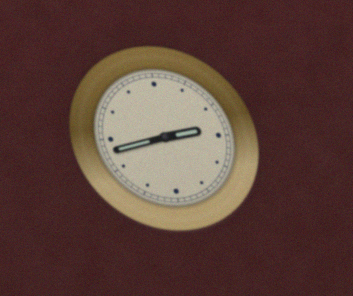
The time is 2,43
